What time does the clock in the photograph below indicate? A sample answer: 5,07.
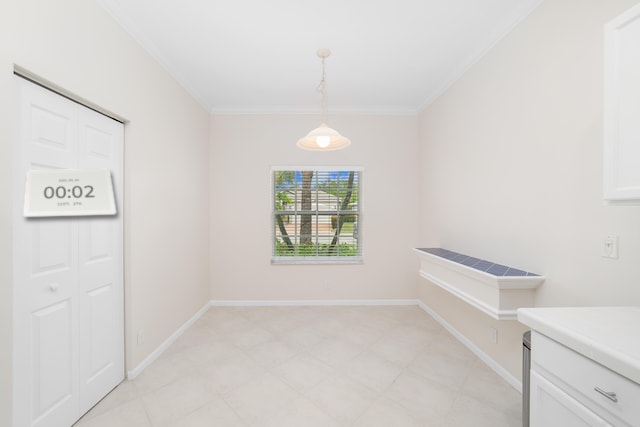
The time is 0,02
